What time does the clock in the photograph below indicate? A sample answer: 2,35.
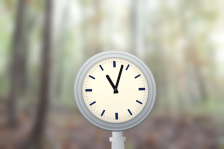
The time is 11,03
